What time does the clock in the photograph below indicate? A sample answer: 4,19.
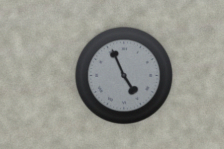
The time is 4,56
